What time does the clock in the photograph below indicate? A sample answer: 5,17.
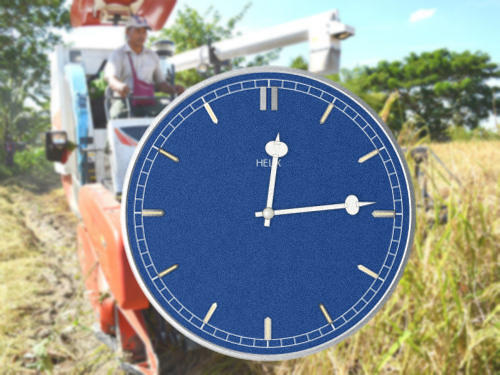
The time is 12,14
